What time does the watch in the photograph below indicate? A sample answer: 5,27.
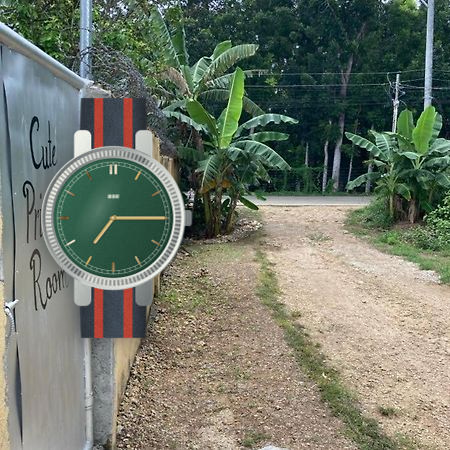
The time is 7,15
